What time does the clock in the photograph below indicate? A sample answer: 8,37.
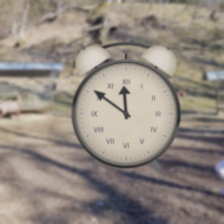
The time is 11,51
